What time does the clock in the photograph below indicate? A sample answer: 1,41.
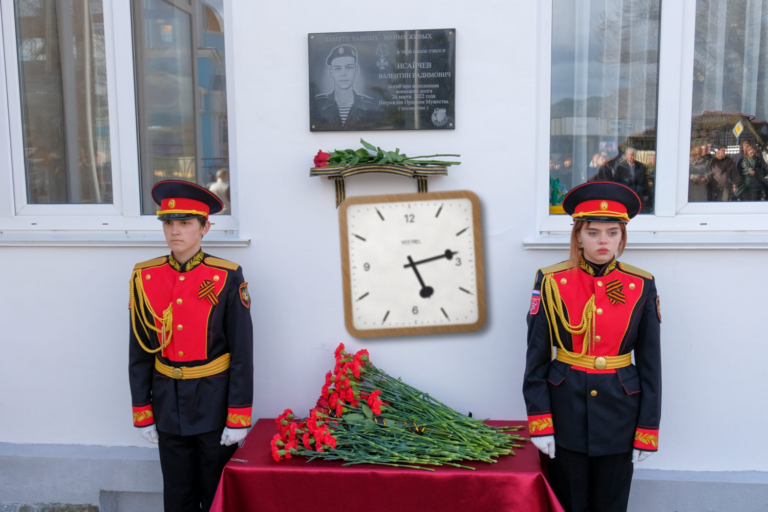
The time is 5,13
